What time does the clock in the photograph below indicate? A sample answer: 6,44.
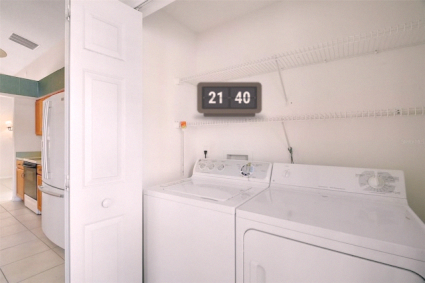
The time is 21,40
